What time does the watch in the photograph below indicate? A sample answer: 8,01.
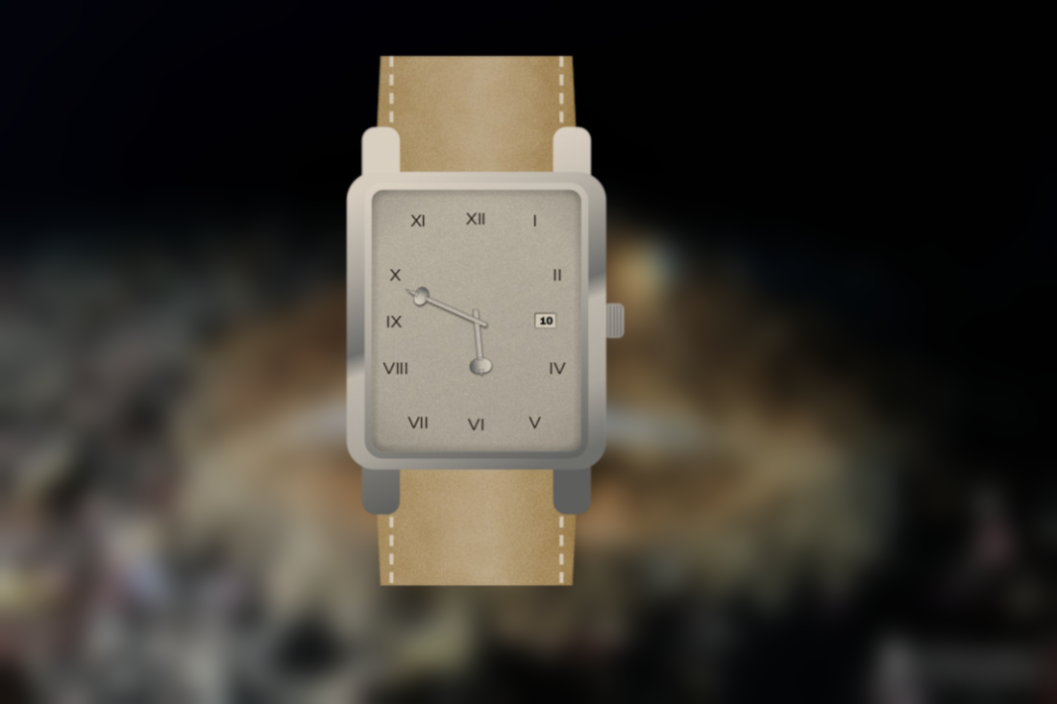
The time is 5,49
